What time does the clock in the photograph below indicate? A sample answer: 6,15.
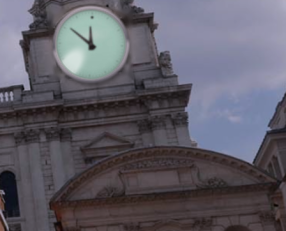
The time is 11,51
